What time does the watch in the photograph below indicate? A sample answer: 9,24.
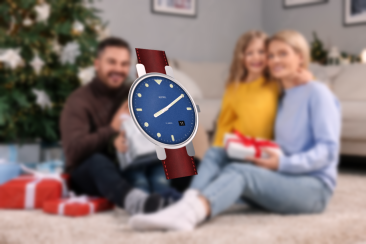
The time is 8,10
